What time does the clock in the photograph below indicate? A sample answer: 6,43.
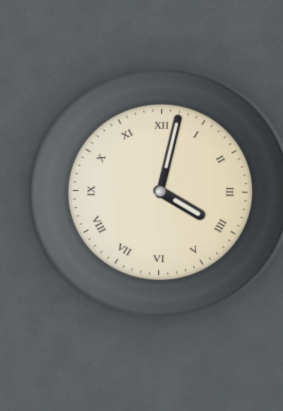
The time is 4,02
